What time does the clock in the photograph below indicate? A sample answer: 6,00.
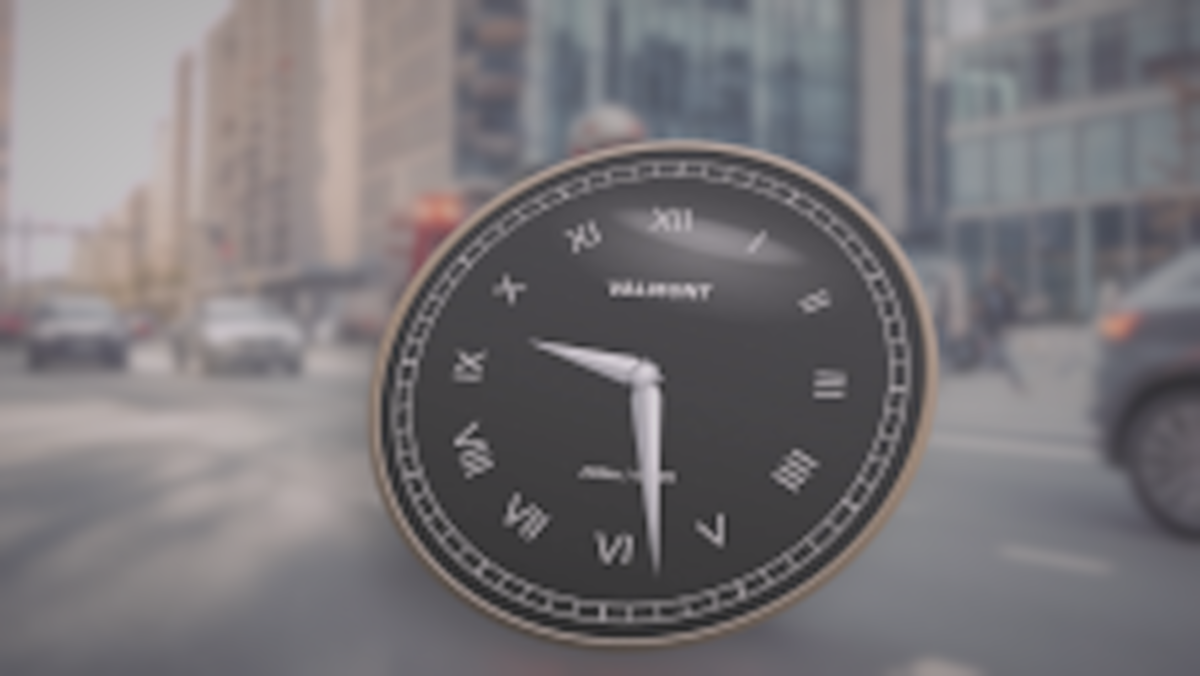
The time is 9,28
